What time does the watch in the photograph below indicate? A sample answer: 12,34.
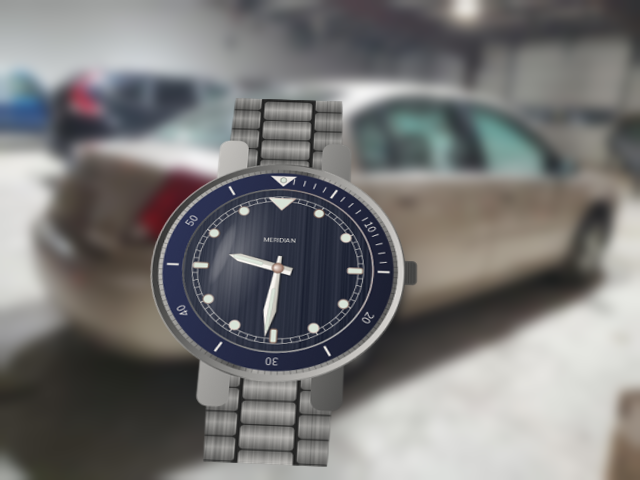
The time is 9,31
